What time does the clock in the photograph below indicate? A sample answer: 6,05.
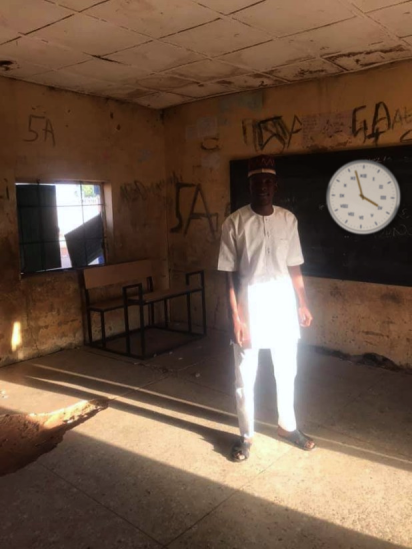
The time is 3,57
